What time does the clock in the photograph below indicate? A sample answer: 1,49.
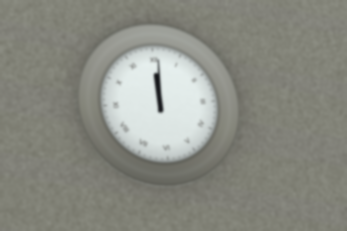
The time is 12,01
